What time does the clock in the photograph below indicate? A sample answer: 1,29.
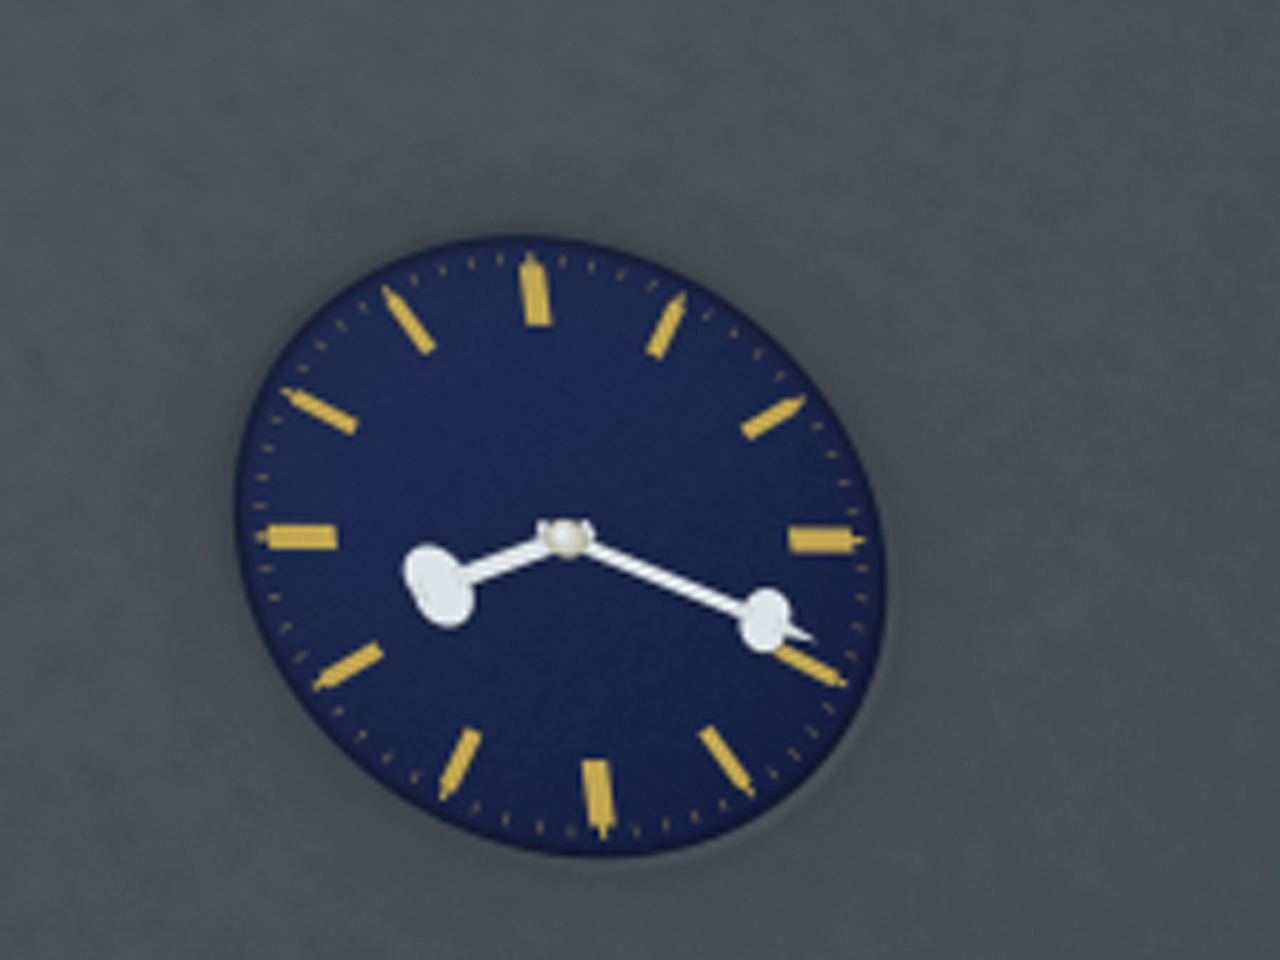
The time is 8,19
